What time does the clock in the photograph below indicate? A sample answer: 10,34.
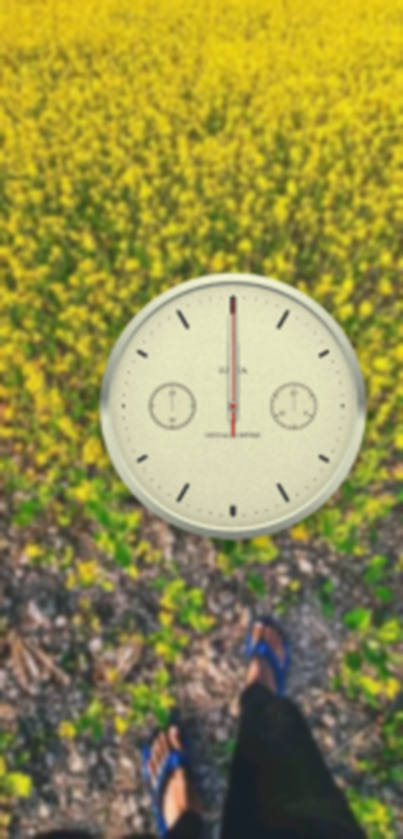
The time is 12,00
